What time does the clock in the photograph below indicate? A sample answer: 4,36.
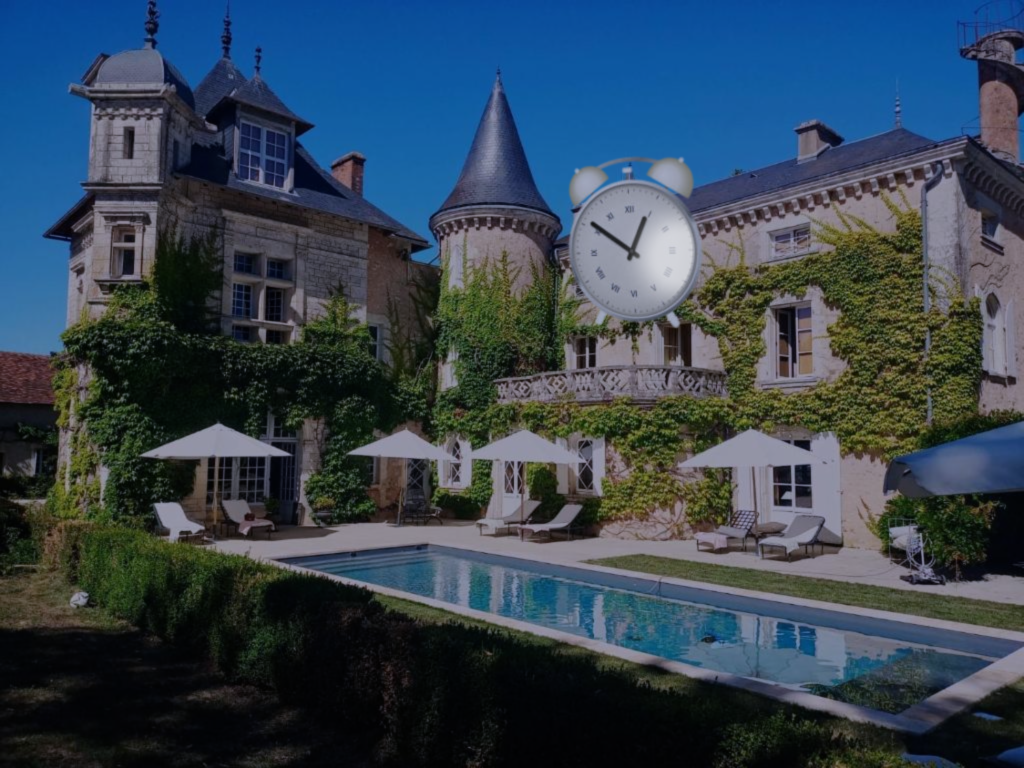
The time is 12,51
